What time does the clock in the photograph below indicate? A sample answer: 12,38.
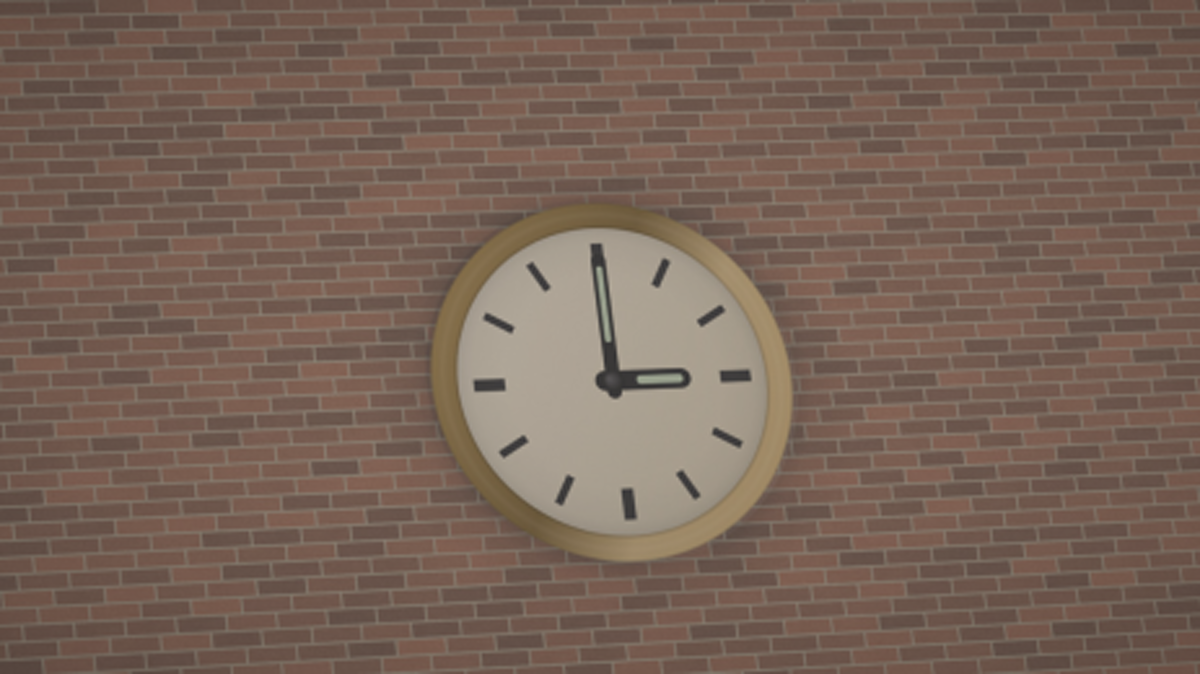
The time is 3,00
